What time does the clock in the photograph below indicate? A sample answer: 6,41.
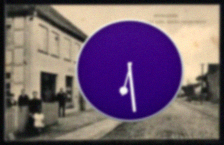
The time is 6,29
